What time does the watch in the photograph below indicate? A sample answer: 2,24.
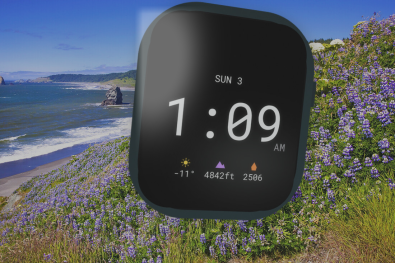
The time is 1,09
